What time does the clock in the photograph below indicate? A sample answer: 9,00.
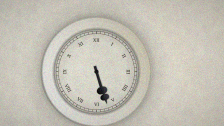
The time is 5,27
